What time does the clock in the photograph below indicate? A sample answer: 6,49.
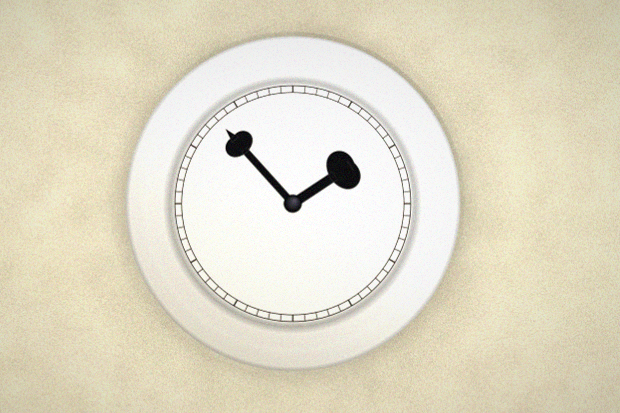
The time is 1,53
